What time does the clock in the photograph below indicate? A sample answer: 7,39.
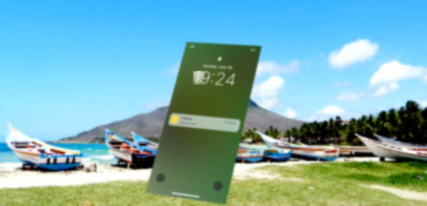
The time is 19,24
